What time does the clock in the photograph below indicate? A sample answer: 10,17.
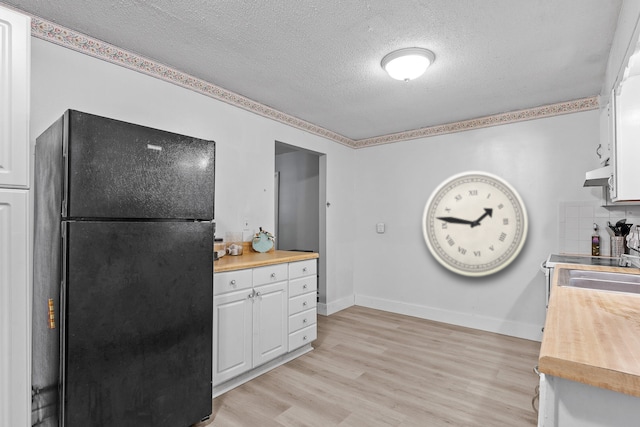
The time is 1,47
